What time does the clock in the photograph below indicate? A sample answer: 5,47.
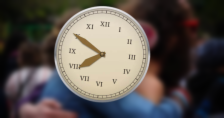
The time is 7,50
